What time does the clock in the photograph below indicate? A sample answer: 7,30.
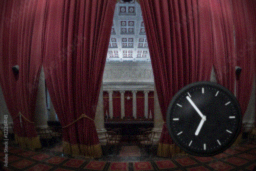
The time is 6,54
